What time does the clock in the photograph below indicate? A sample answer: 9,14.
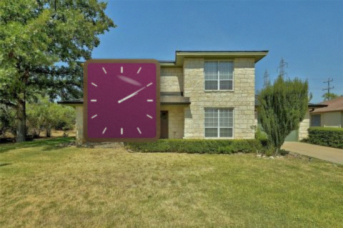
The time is 2,10
